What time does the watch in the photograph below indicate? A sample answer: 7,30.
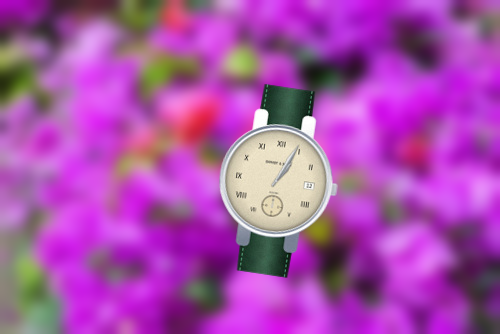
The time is 1,04
